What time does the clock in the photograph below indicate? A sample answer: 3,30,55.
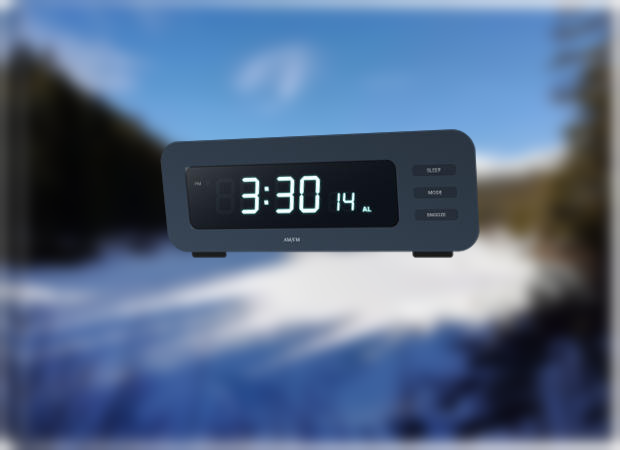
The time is 3,30,14
